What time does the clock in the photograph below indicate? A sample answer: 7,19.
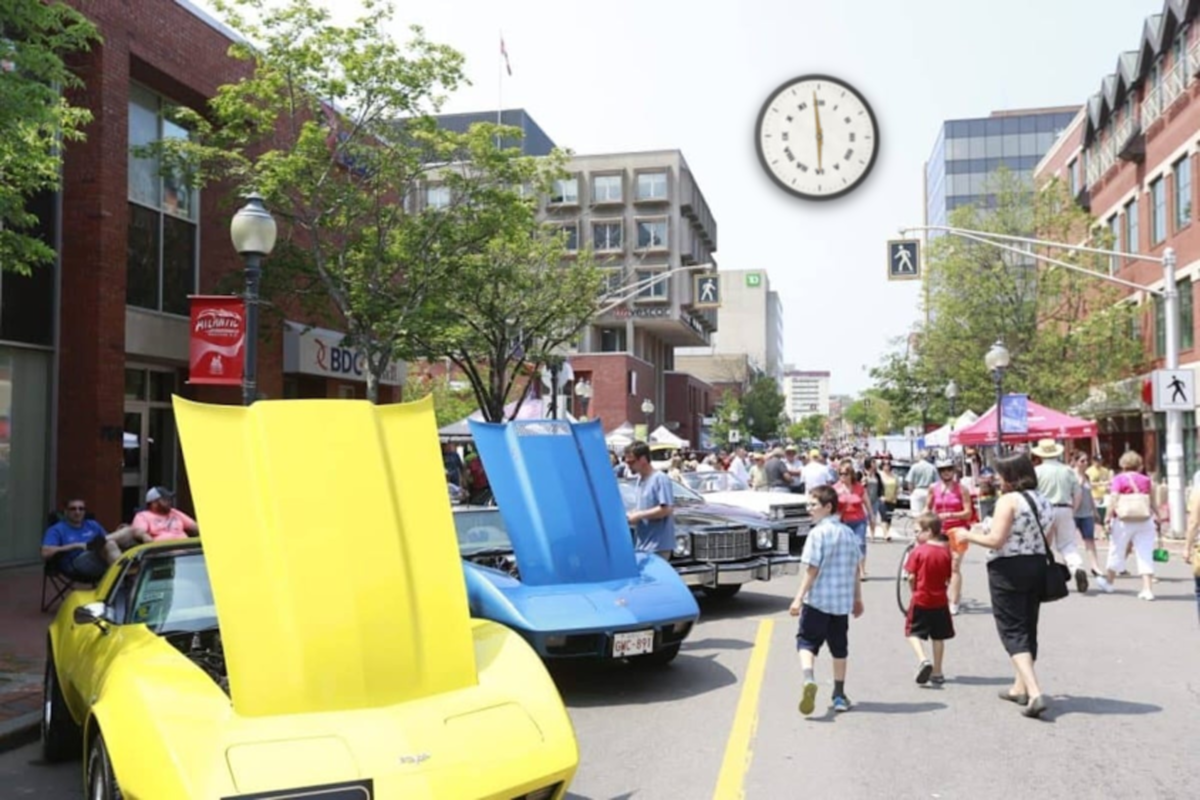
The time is 5,59
